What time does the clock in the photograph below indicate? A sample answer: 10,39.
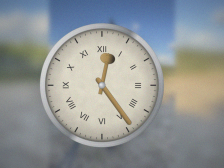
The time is 12,24
